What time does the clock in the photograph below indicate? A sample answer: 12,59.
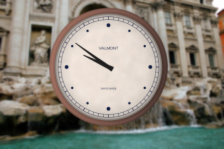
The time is 9,51
